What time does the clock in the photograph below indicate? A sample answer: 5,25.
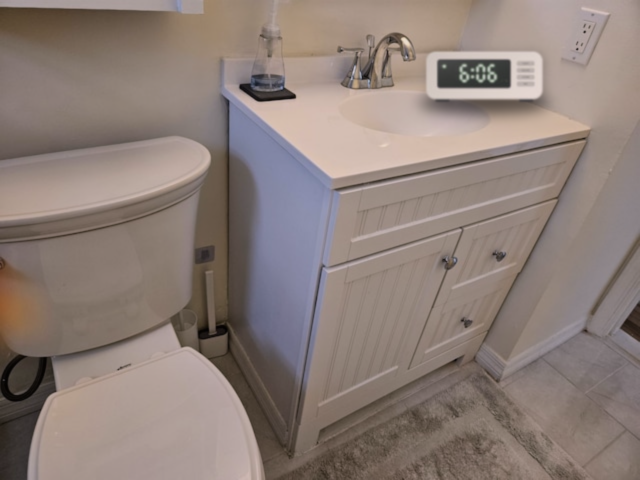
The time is 6,06
